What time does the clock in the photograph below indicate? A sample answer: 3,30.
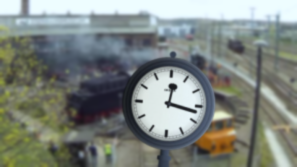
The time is 12,17
